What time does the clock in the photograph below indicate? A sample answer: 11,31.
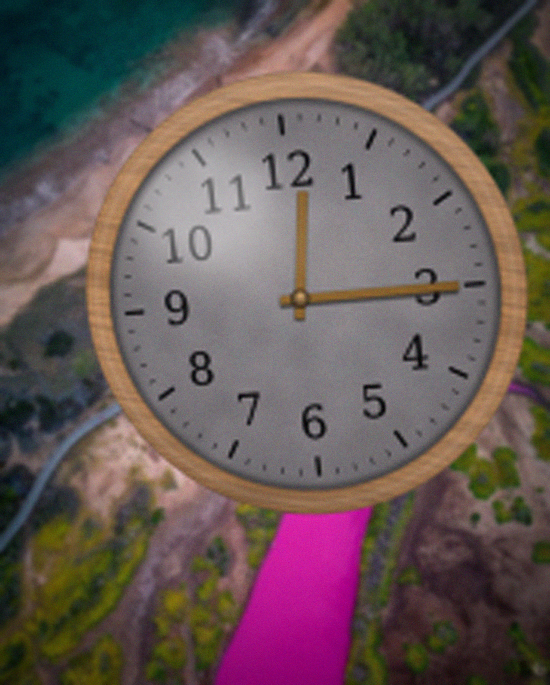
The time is 12,15
